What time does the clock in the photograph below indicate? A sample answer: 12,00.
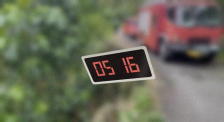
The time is 5,16
